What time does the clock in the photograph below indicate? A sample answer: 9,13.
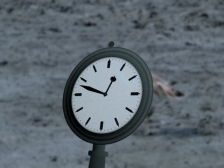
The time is 12,48
